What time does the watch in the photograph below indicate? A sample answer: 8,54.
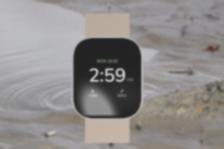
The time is 2,59
